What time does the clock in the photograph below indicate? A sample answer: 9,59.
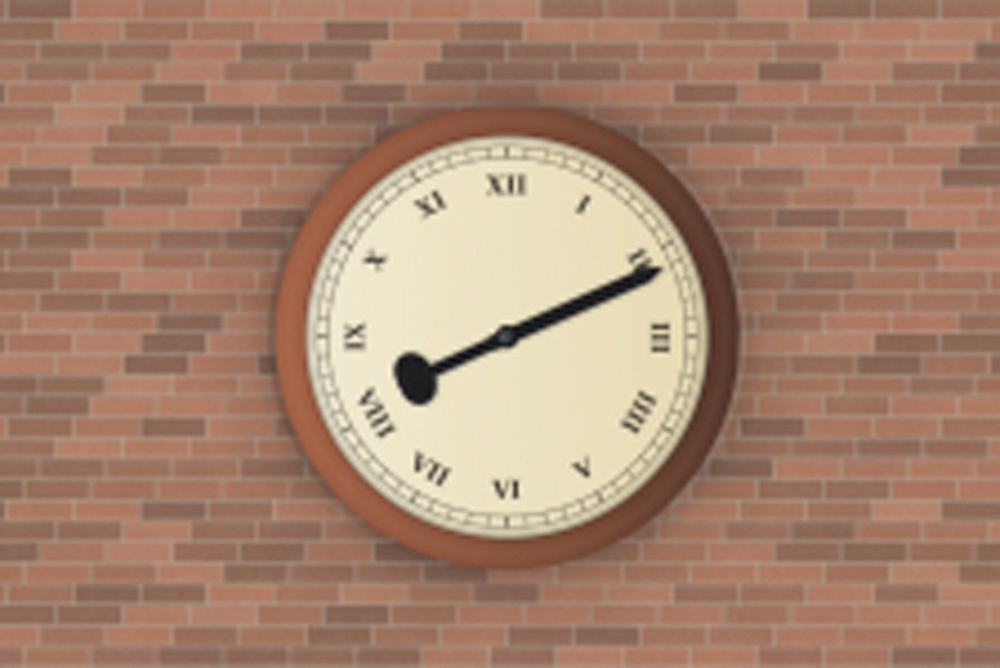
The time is 8,11
